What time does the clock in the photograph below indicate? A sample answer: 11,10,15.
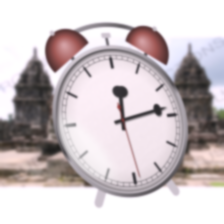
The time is 12,13,29
